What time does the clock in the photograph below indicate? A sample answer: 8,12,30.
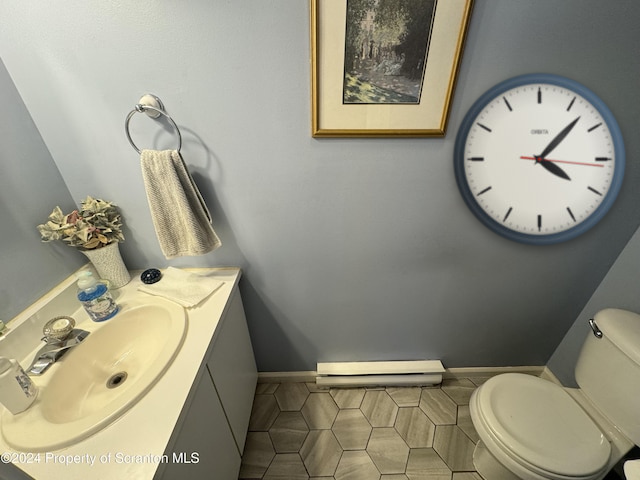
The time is 4,07,16
